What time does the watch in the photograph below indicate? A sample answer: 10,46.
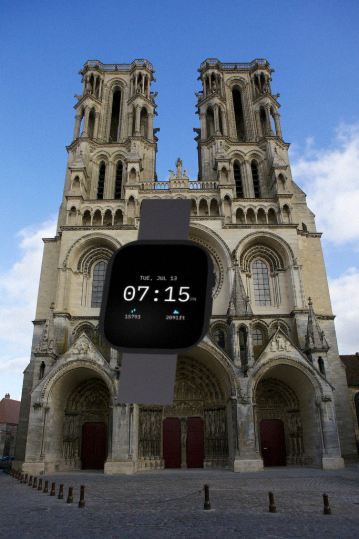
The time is 7,15
